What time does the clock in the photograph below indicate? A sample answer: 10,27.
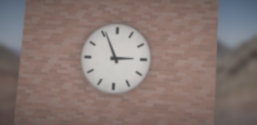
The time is 2,56
